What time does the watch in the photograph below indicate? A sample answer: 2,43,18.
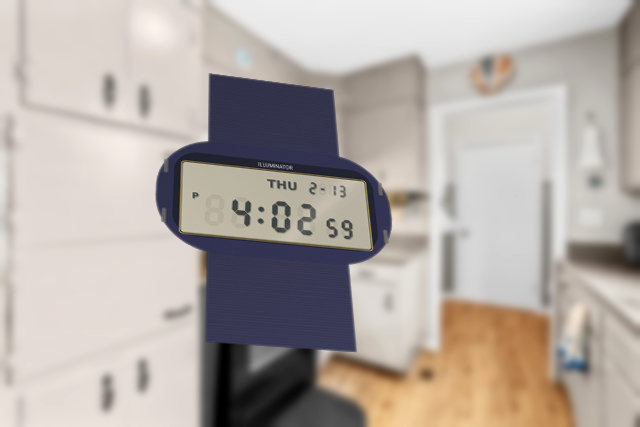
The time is 4,02,59
